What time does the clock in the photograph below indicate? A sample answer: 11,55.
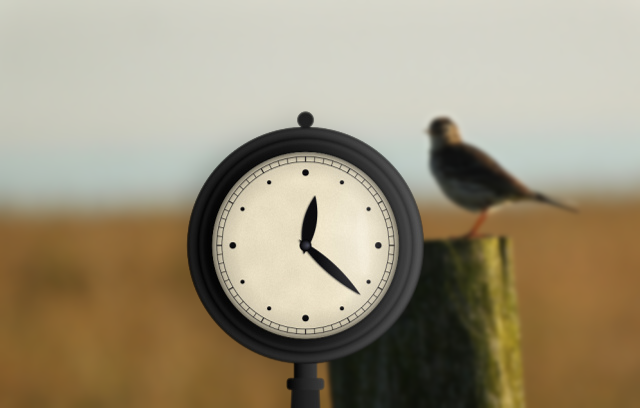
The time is 12,22
